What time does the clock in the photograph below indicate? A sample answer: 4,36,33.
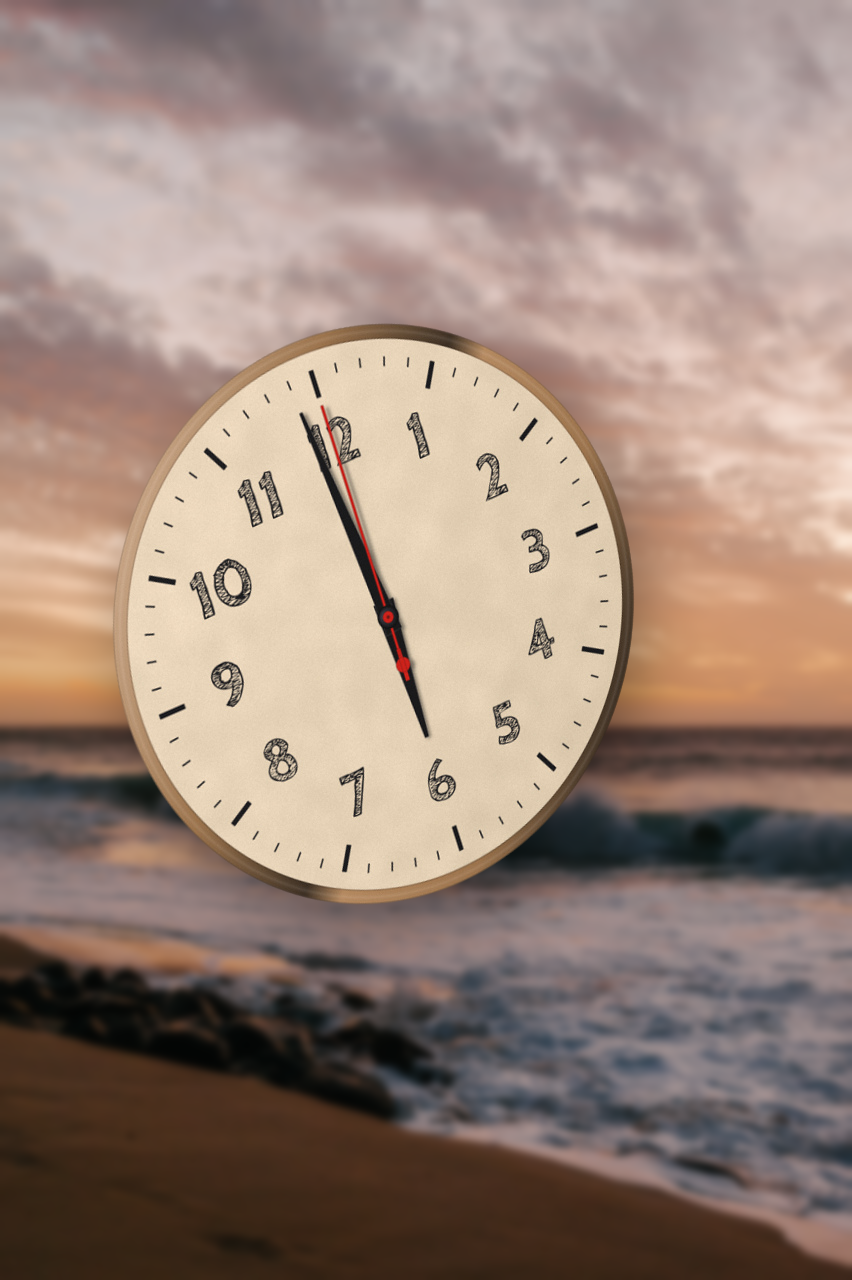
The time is 5,59,00
